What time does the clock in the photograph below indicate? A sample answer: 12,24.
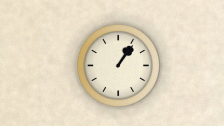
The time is 1,06
